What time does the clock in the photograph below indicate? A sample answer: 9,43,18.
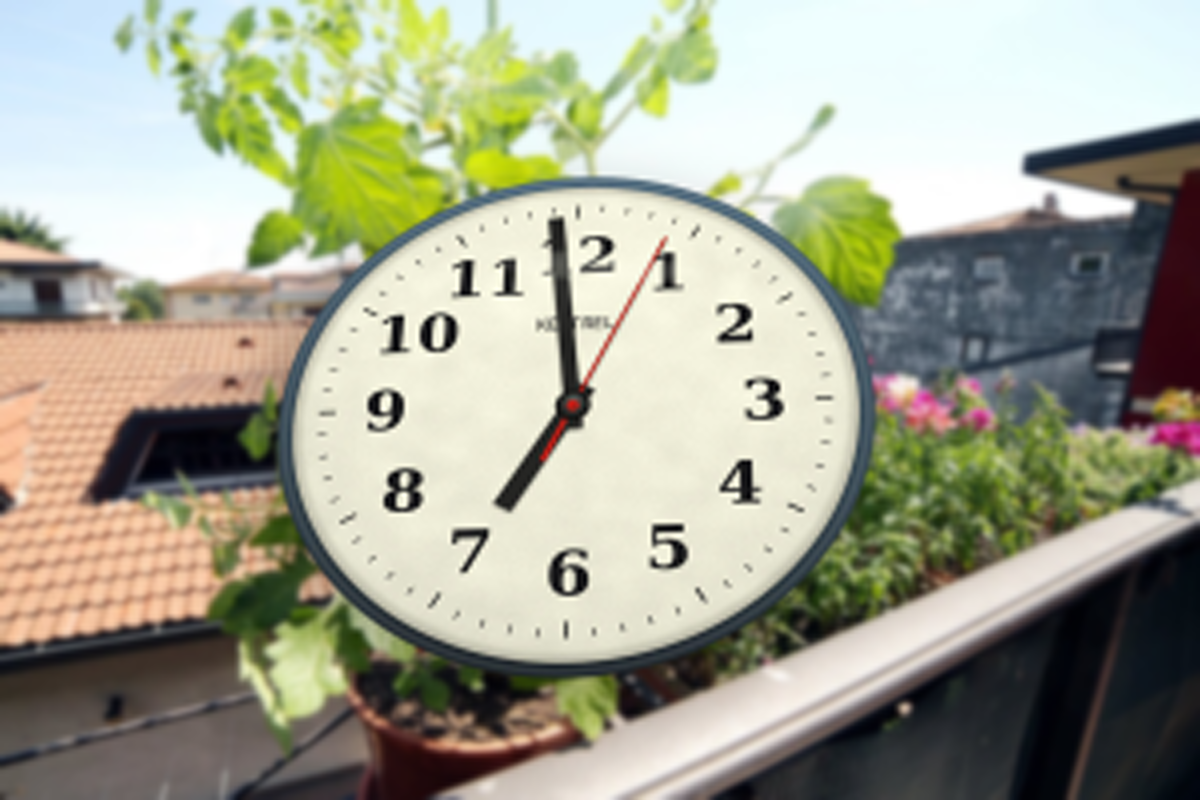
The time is 6,59,04
